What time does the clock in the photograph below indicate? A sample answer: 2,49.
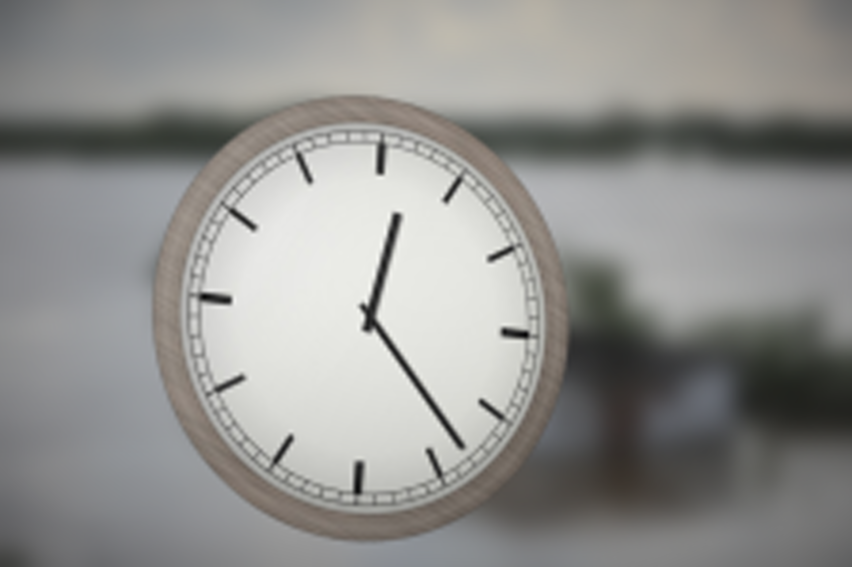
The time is 12,23
